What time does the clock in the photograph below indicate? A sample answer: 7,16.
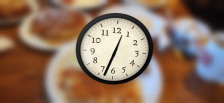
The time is 12,33
